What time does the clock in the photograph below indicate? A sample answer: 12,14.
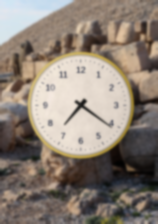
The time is 7,21
